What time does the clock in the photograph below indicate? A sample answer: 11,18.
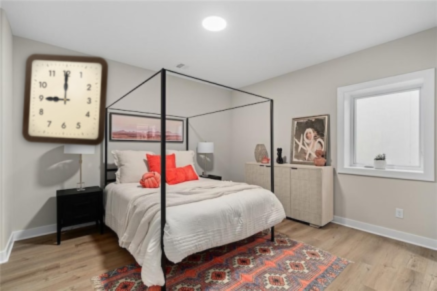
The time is 9,00
